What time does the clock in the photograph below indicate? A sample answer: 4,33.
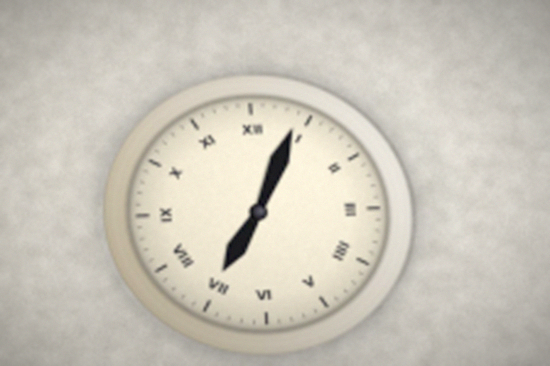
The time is 7,04
